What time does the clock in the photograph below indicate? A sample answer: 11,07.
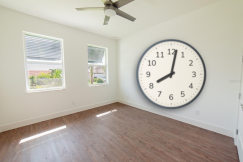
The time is 8,02
